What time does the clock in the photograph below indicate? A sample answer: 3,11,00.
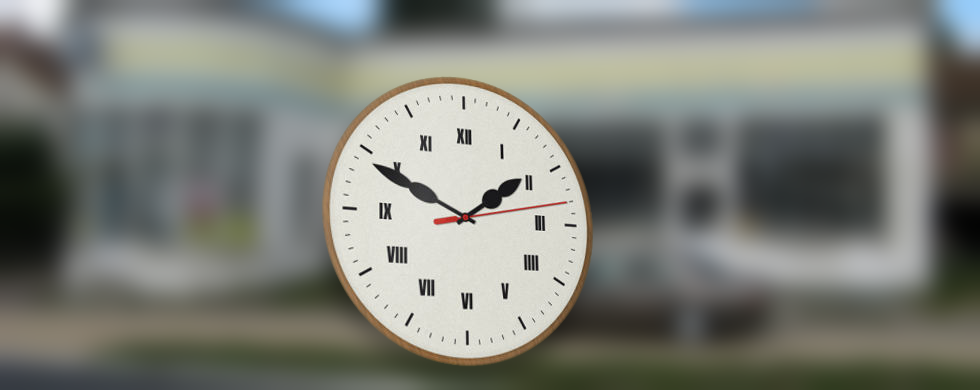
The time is 1,49,13
